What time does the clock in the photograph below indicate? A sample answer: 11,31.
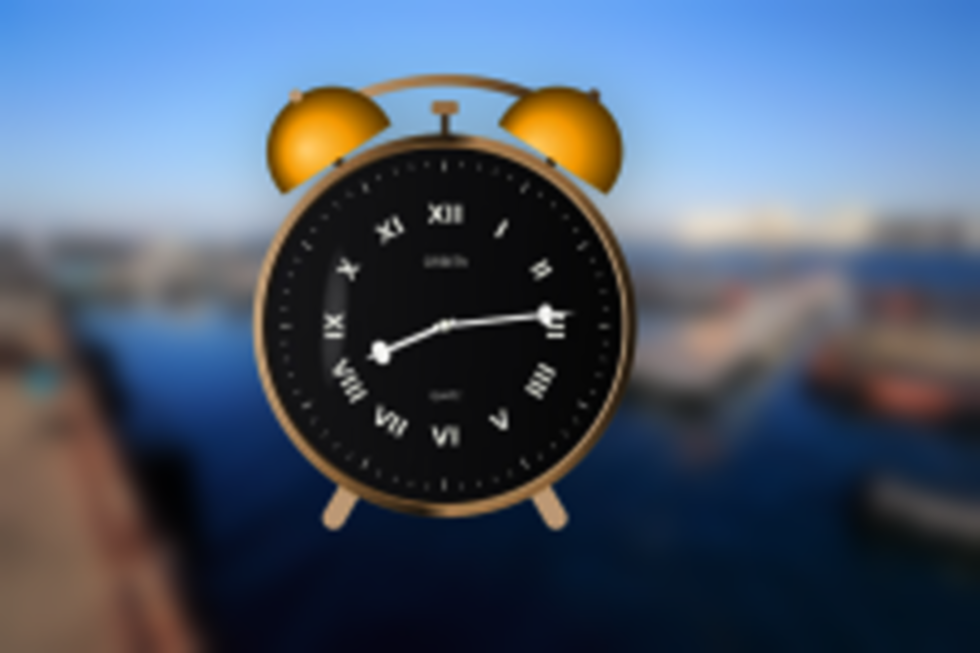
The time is 8,14
